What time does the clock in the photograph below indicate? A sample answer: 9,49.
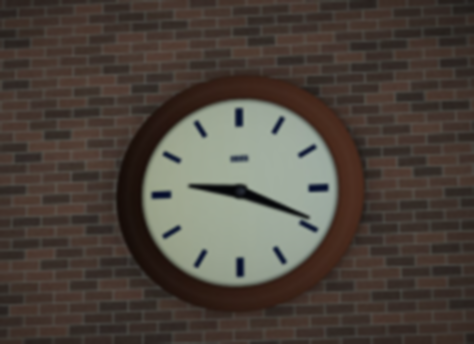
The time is 9,19
